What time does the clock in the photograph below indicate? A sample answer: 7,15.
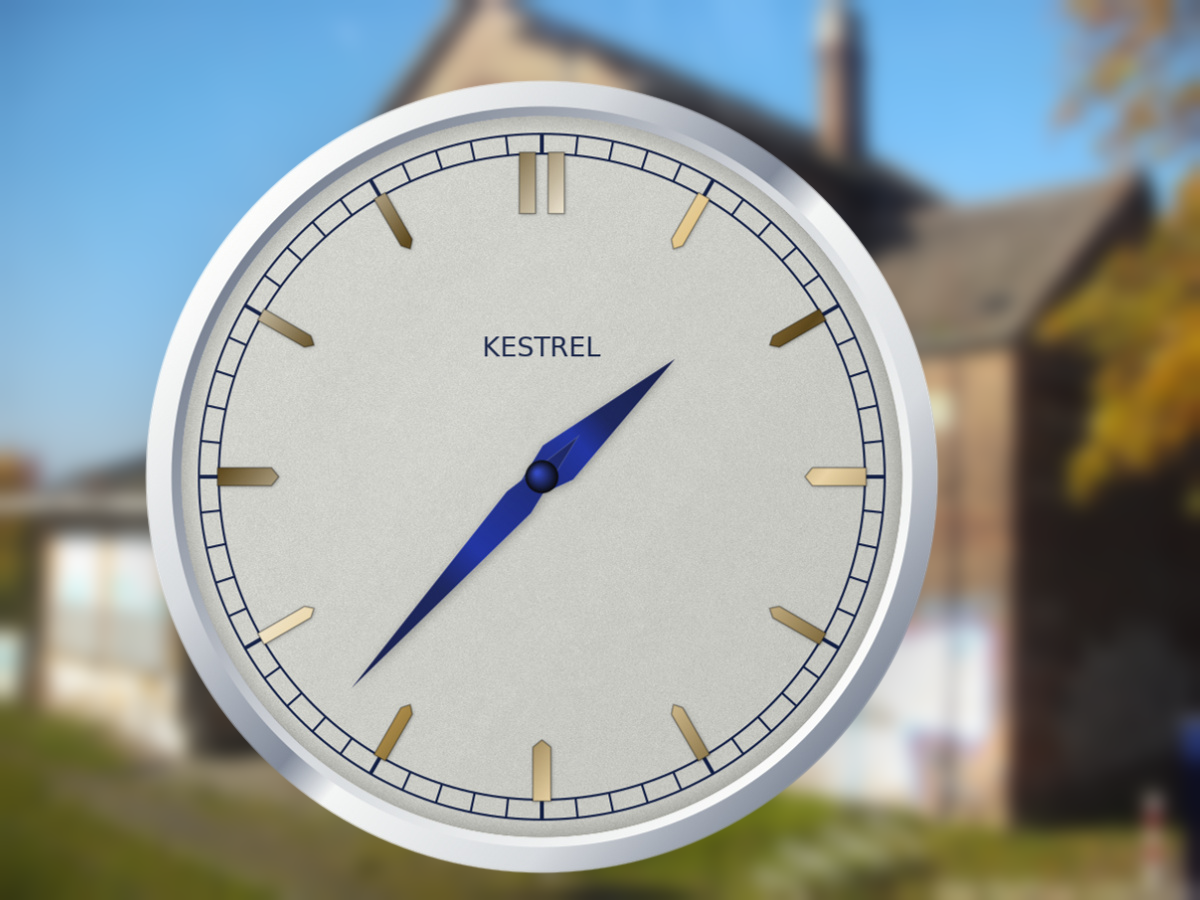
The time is 1,37
